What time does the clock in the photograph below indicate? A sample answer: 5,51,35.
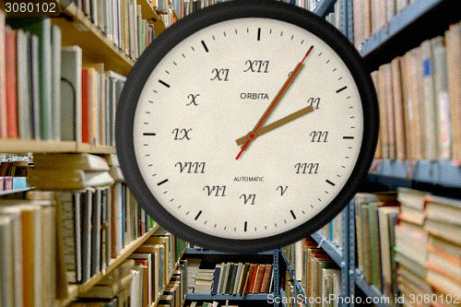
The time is 2,05,05
